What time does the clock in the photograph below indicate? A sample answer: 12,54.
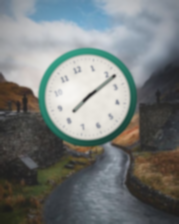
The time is 8,12
